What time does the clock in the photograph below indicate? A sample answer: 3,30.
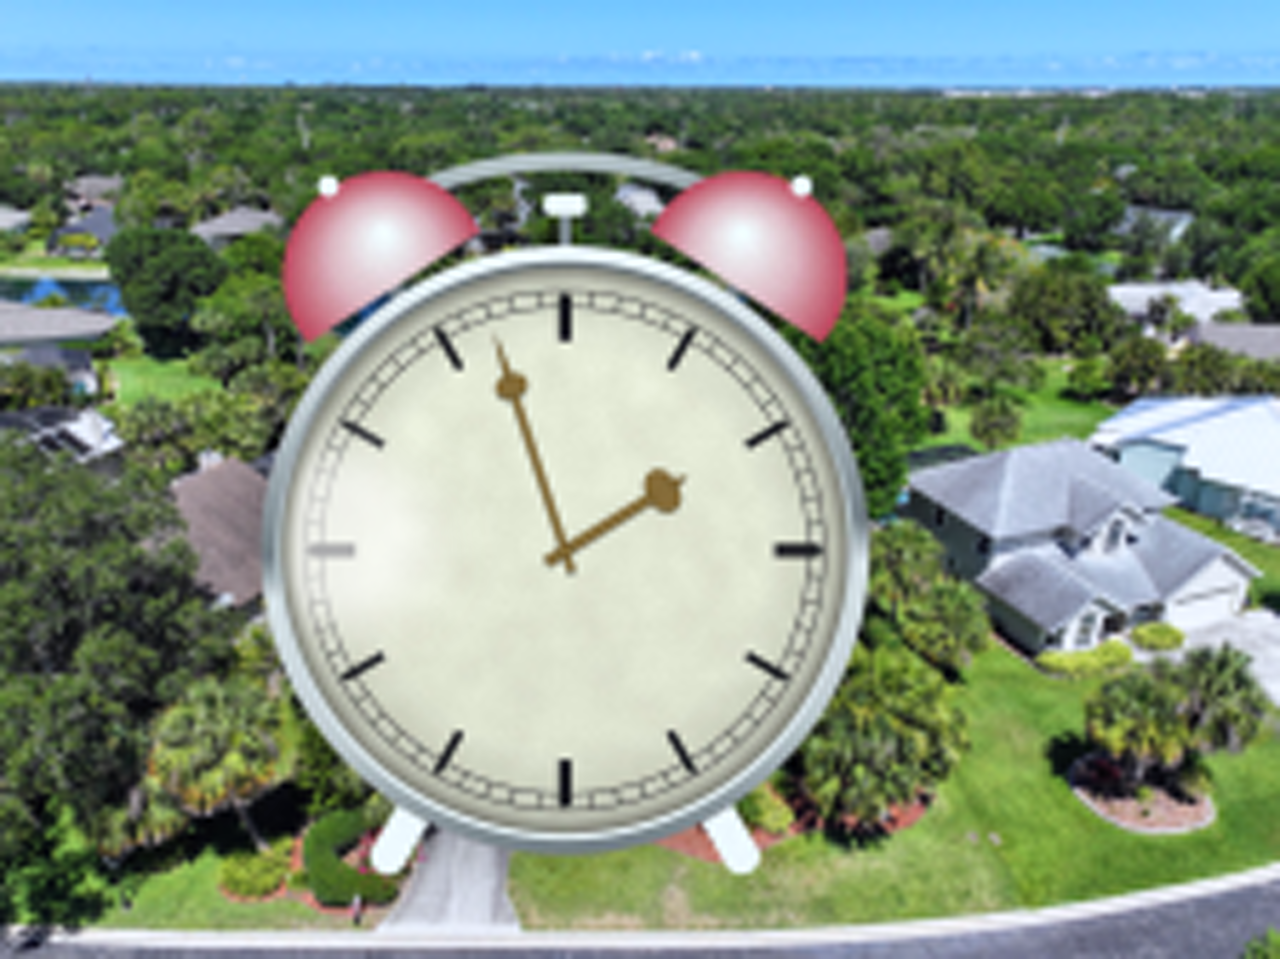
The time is 1,57
